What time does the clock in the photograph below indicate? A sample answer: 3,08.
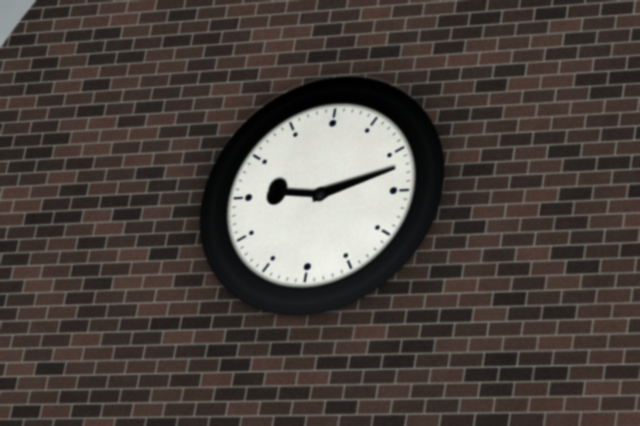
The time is 9,12
